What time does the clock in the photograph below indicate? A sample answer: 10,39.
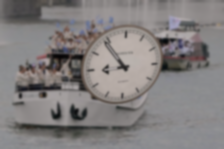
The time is 8,54
